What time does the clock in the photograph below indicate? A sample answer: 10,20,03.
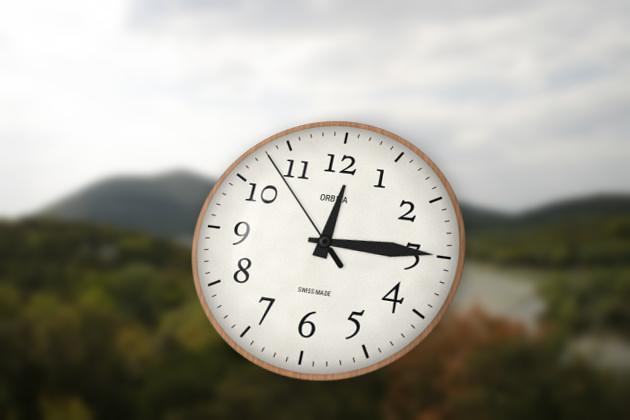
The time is 12,14,53
